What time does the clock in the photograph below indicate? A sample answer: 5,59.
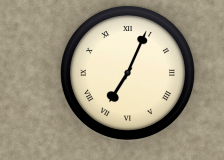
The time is 7,04
